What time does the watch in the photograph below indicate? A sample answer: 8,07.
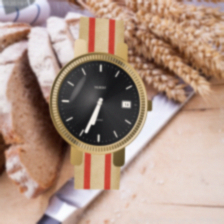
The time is 6,34
